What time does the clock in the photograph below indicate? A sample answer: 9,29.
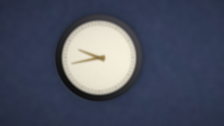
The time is 9,43
